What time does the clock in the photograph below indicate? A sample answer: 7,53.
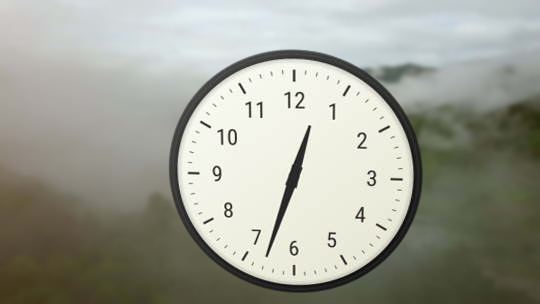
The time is 12,33
